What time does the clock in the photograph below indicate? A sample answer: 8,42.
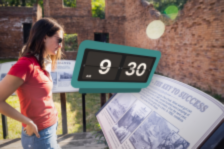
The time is 9,30
